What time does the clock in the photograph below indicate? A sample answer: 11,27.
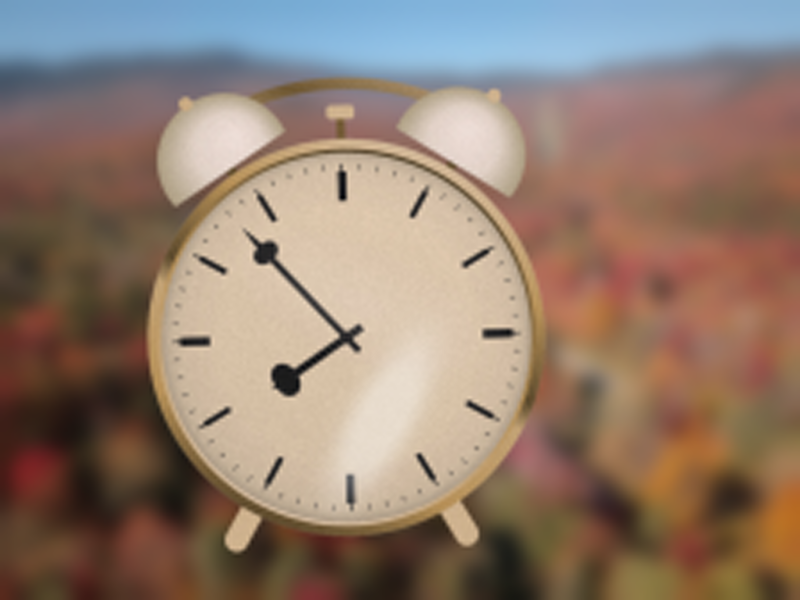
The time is 7,53
